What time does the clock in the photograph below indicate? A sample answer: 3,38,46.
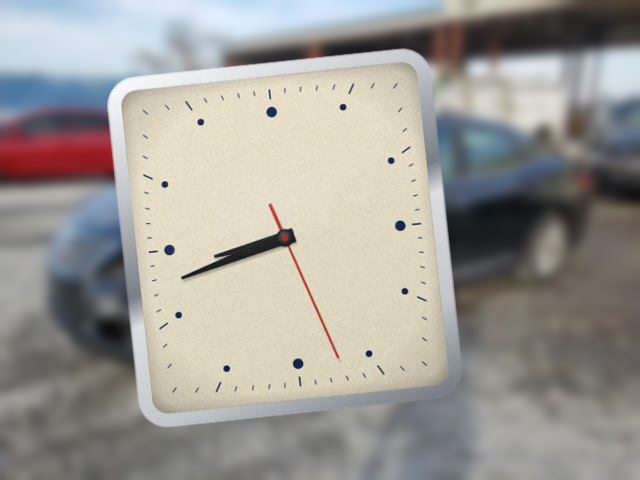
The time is 8,42,27
